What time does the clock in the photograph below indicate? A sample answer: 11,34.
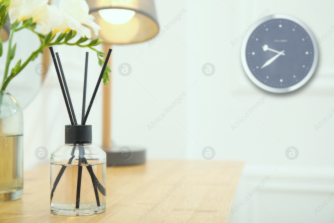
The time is 9,39
